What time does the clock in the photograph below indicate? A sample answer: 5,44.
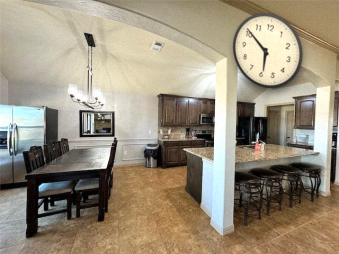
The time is 5,51
